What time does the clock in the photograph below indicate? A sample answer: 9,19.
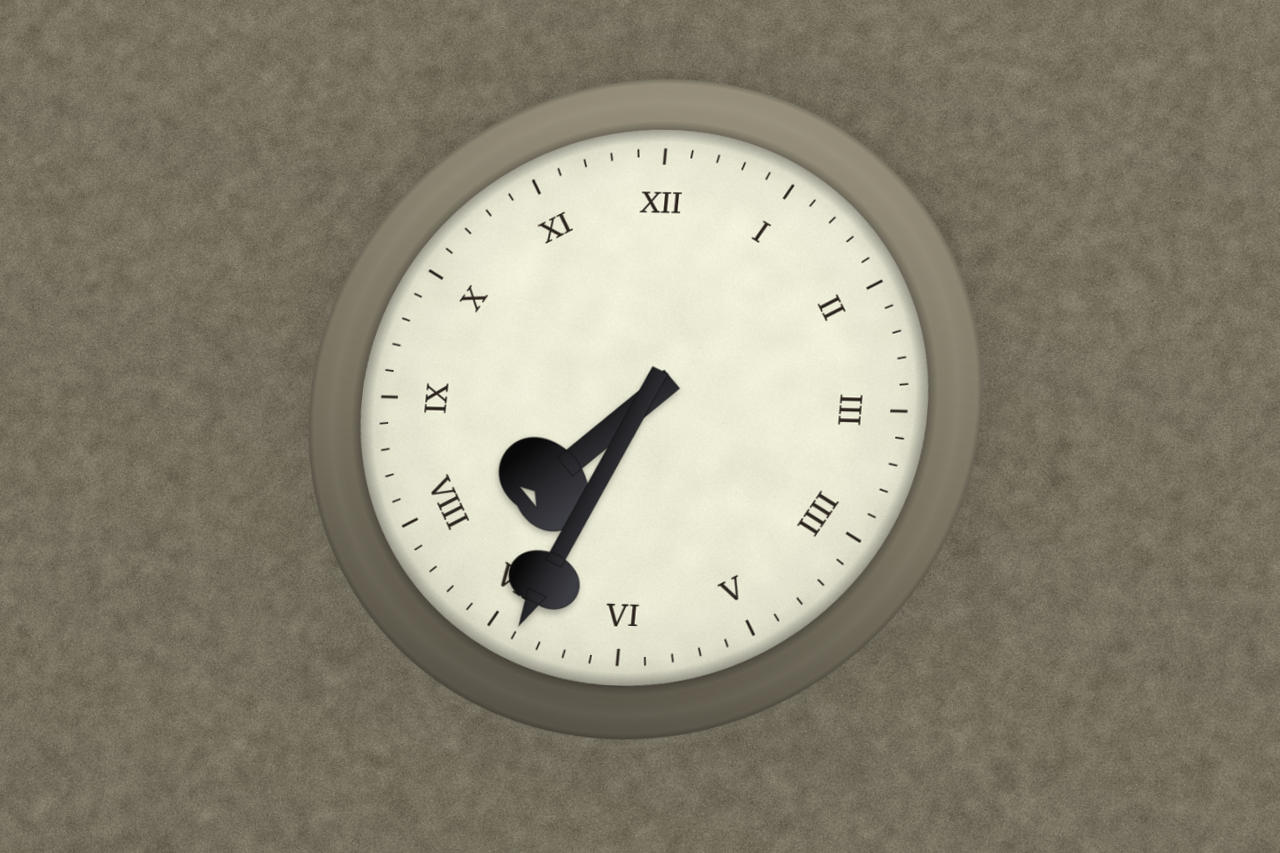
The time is 7,34
